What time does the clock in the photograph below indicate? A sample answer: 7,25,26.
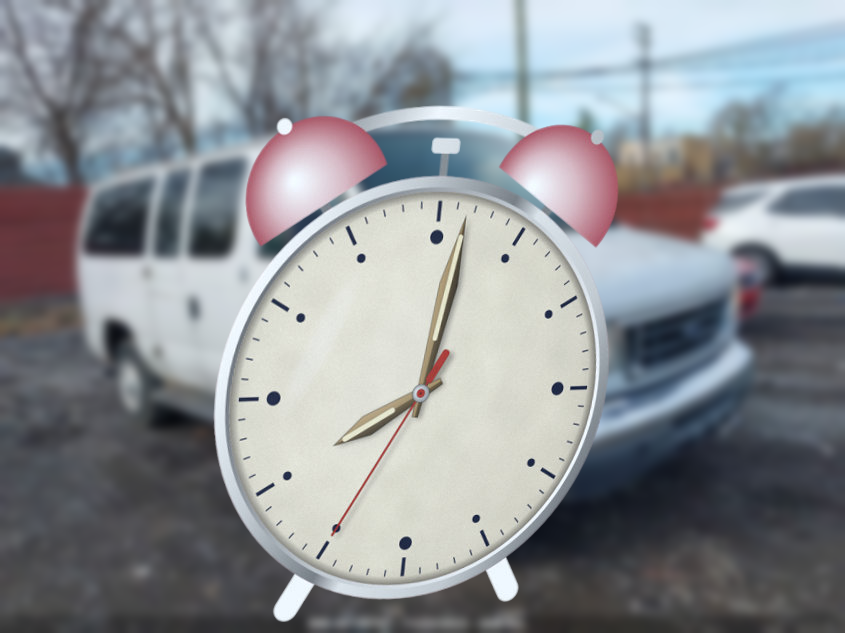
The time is 8,01,35
